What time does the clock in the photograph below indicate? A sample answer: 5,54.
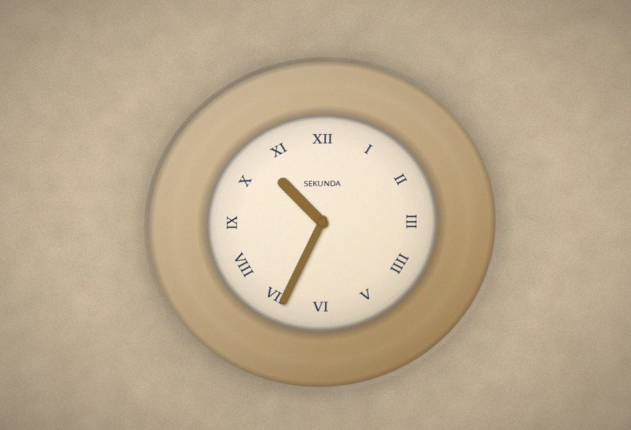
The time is 10,34
